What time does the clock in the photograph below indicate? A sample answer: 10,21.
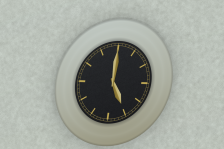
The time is 5,00
